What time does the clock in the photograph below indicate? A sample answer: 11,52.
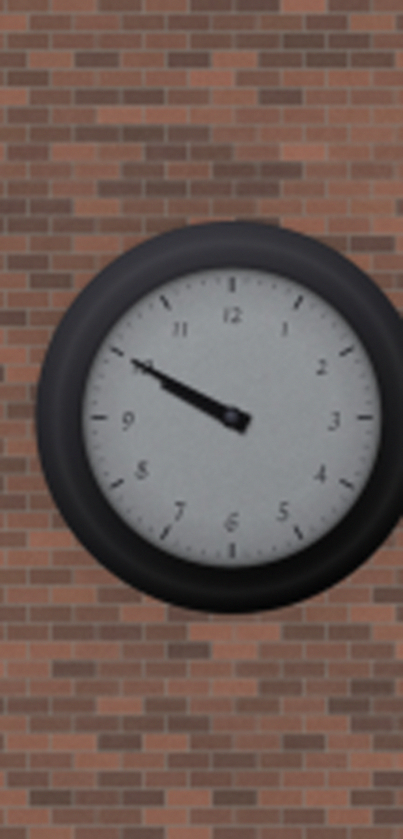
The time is 9,50
